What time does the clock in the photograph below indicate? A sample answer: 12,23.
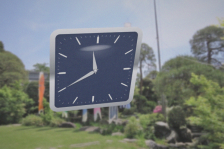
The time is 11,40
